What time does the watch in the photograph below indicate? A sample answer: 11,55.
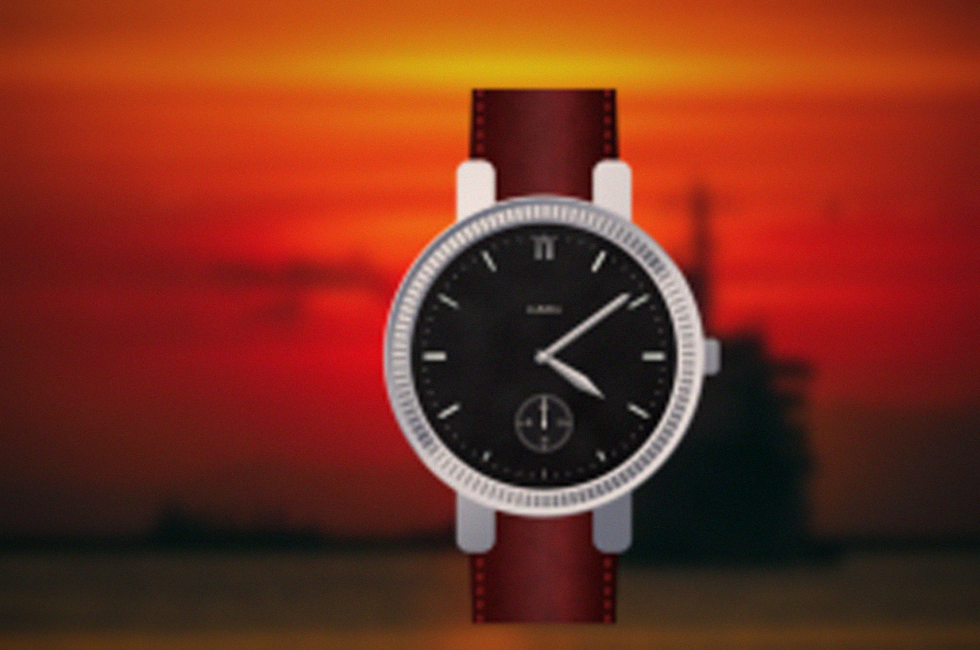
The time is 4,09
